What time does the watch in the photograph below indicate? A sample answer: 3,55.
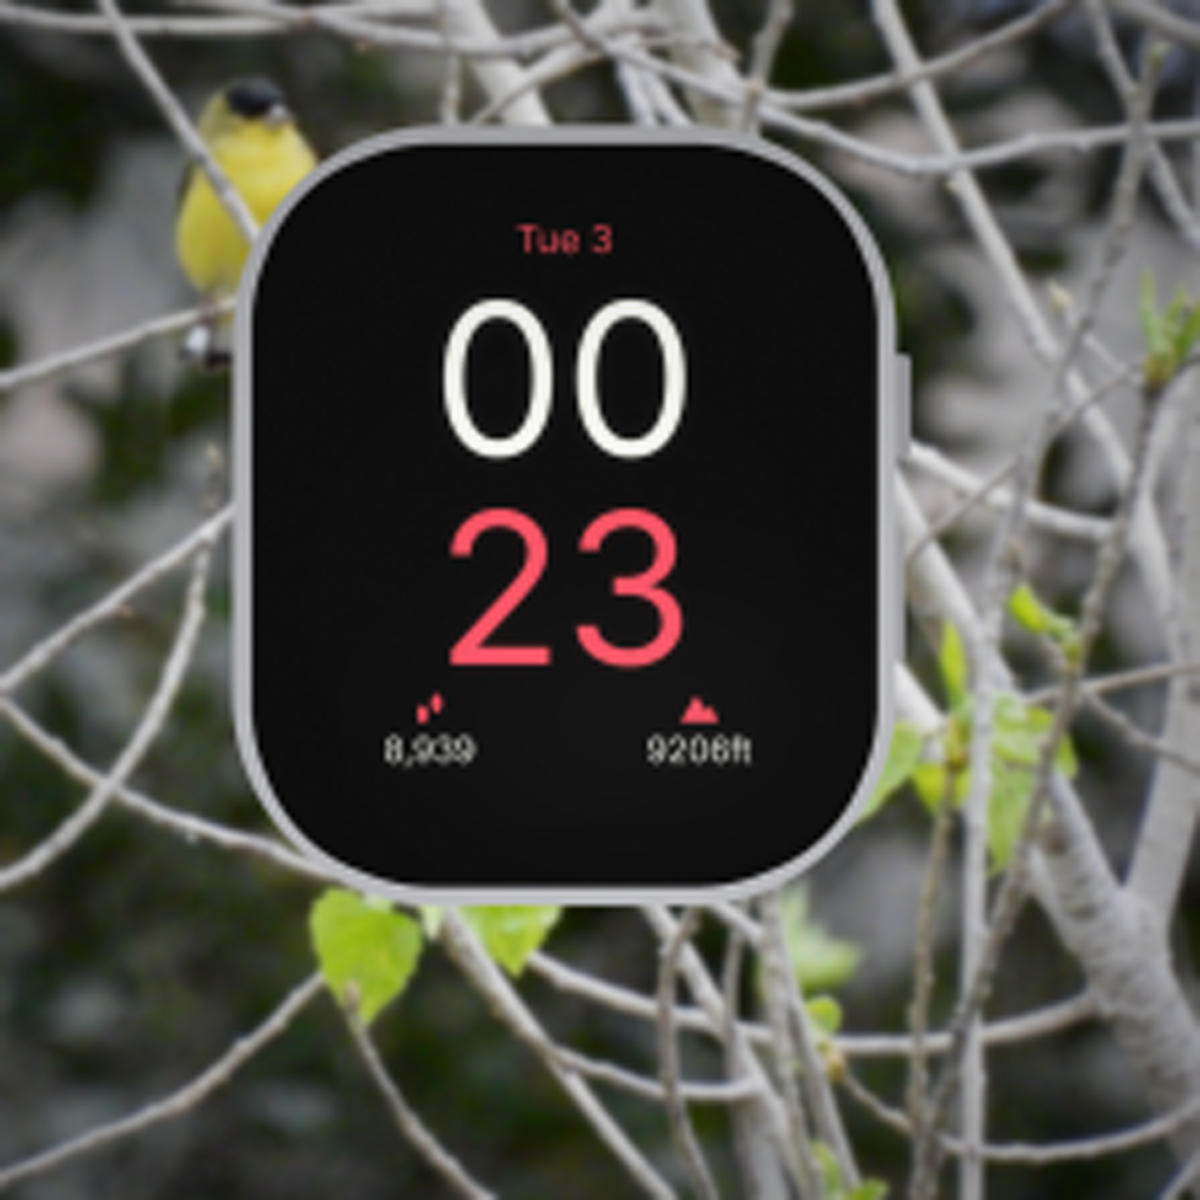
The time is 0,23
